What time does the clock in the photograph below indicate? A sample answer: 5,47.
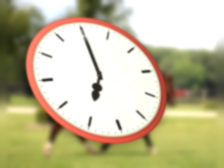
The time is 7,00
